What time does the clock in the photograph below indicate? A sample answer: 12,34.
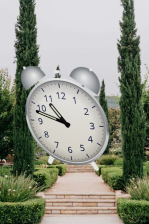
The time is 10,48
